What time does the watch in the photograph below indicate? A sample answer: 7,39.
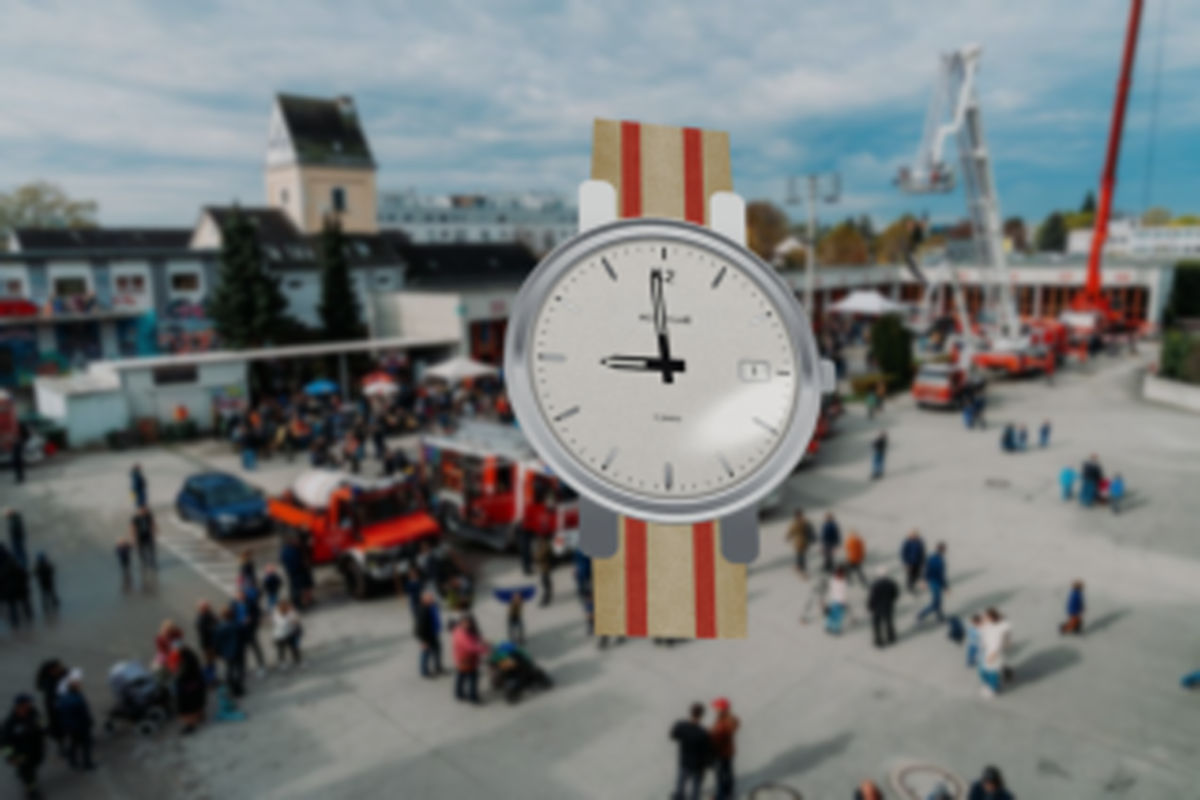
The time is 8,59
